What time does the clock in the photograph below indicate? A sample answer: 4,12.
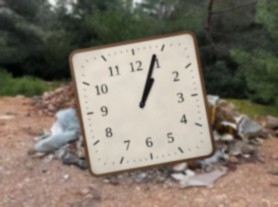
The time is 1,04
